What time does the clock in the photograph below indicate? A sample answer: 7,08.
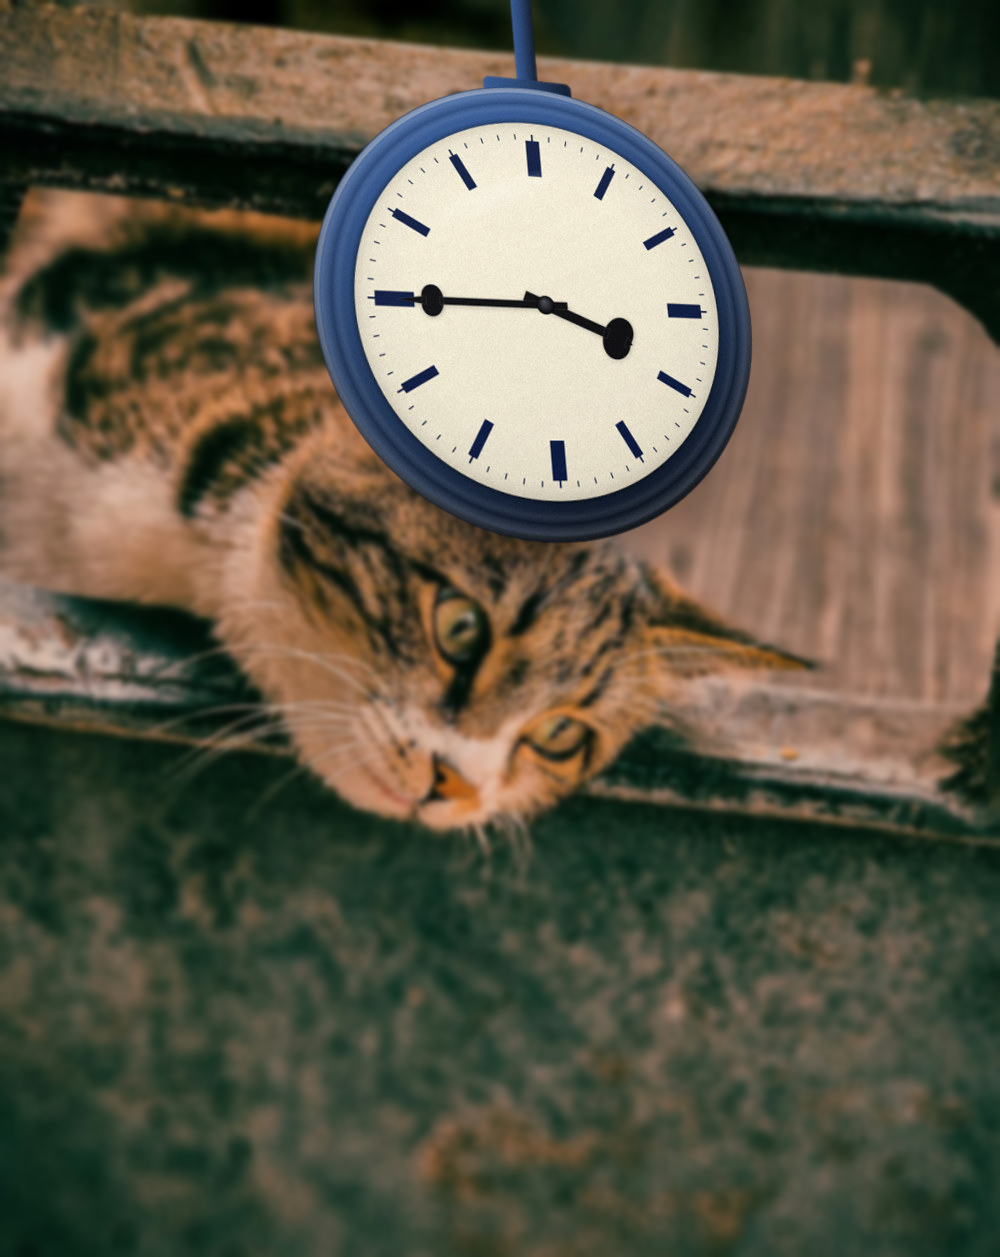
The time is 3,45
